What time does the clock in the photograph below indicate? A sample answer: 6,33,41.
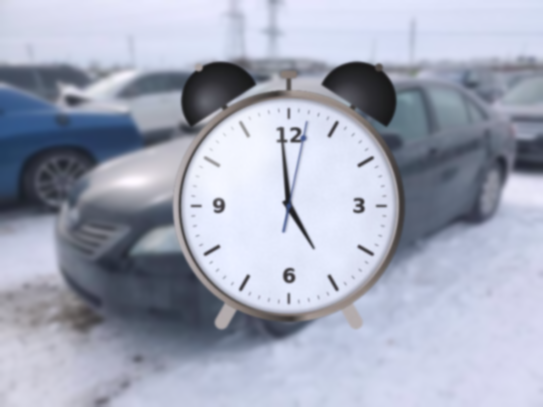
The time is 4,59,02
